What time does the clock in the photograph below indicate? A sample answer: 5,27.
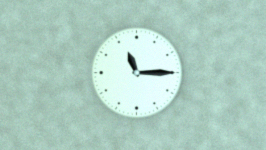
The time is 11,15
